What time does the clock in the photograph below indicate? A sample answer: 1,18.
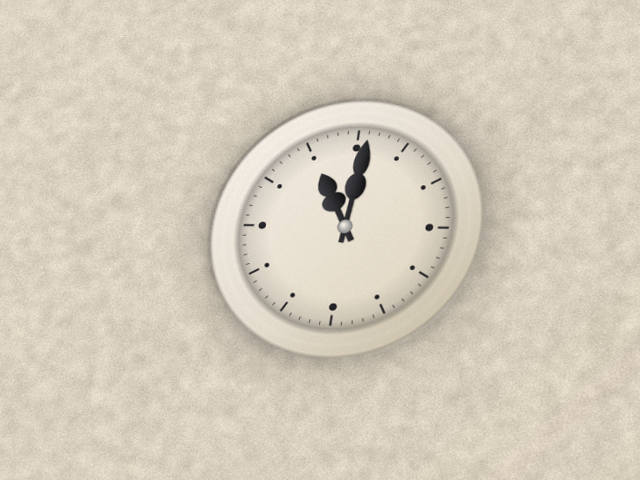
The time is 11,01
